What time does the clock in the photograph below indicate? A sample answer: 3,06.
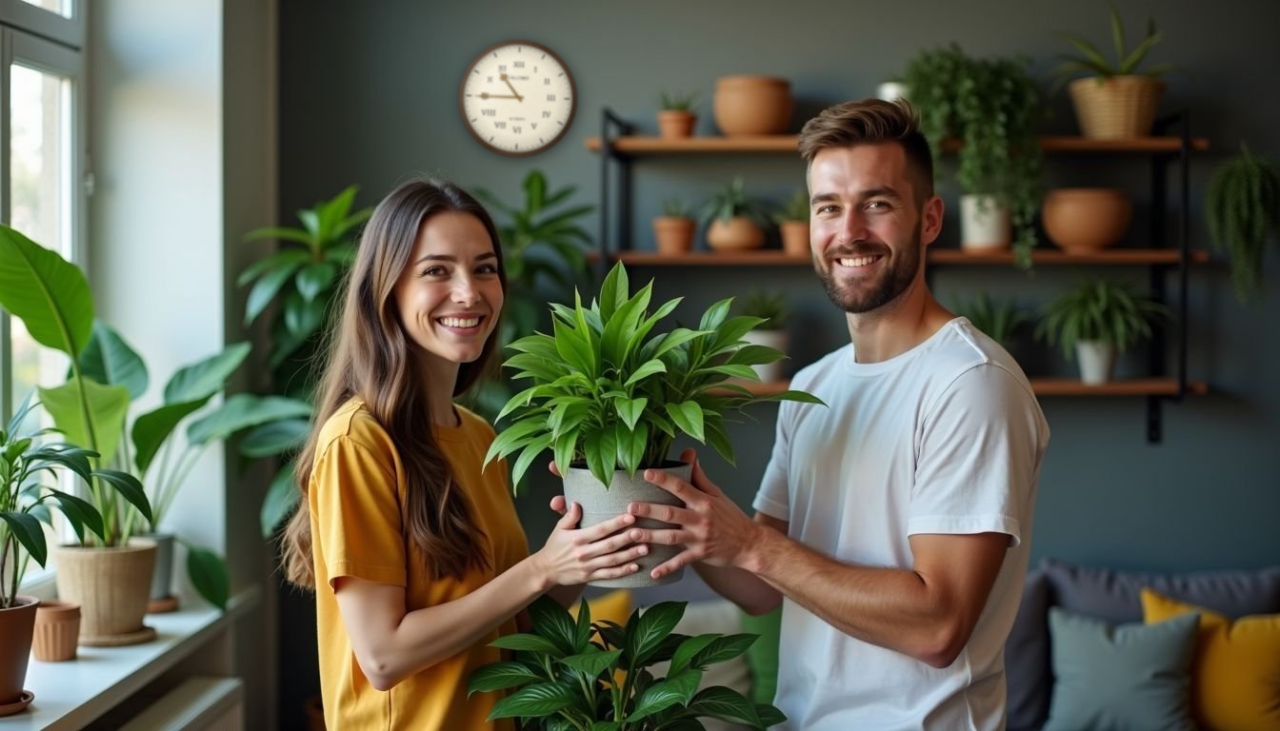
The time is 10,45
